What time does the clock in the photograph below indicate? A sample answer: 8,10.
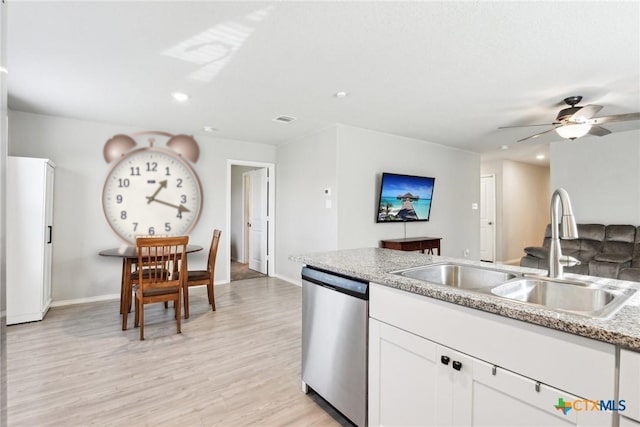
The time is 1,18
